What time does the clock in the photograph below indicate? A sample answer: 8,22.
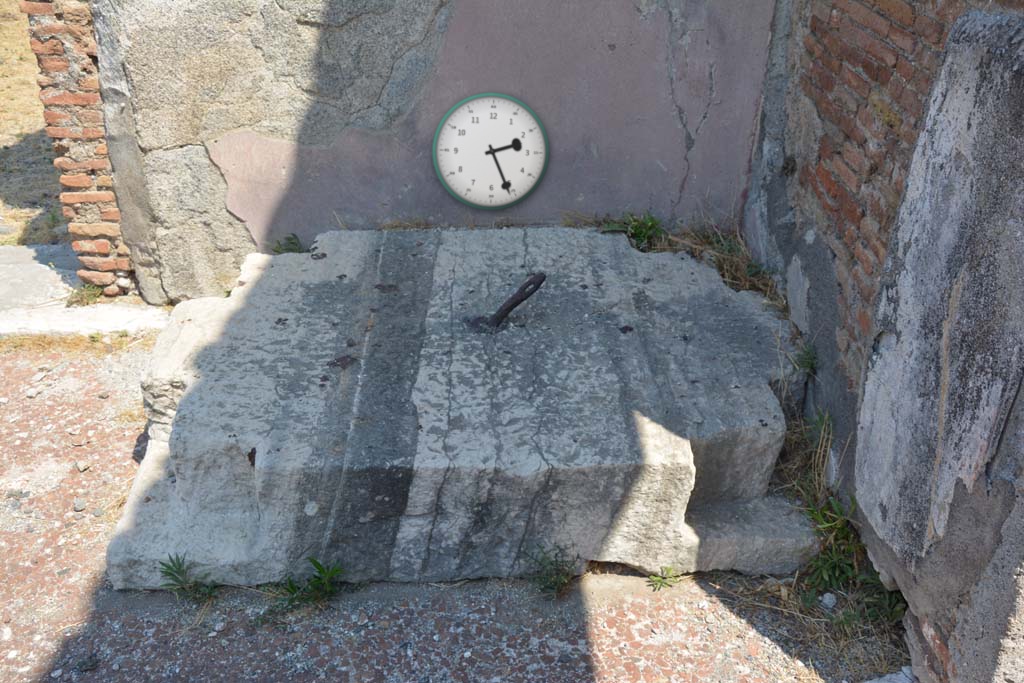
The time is 2,26
